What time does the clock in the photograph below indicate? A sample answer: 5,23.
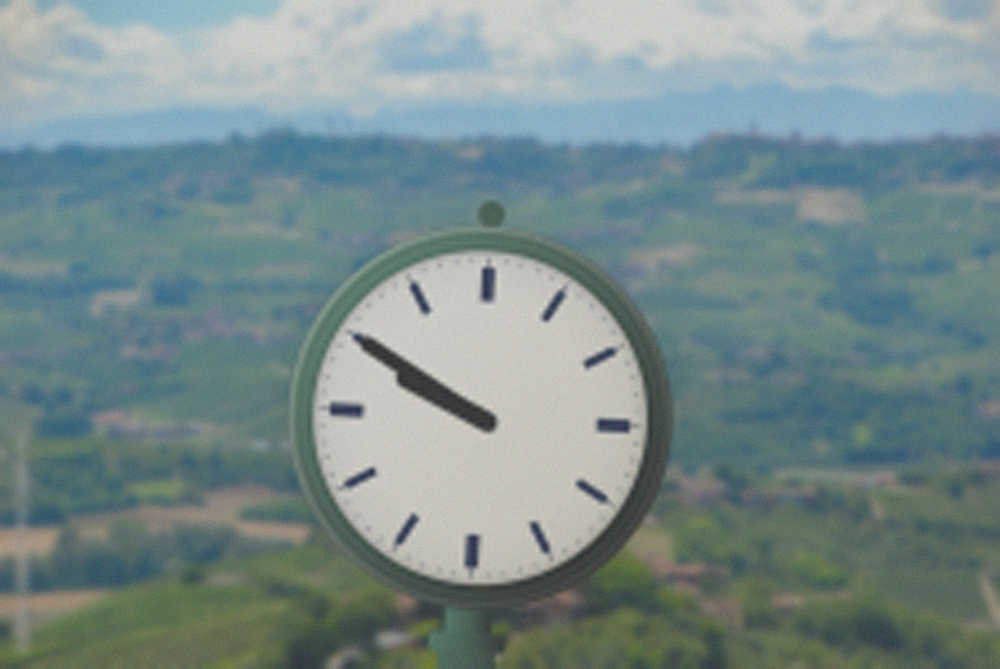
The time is 9,50
